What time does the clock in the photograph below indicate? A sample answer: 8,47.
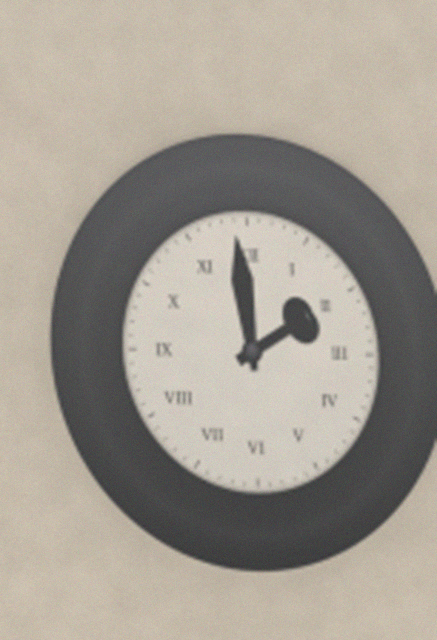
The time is 1,59
